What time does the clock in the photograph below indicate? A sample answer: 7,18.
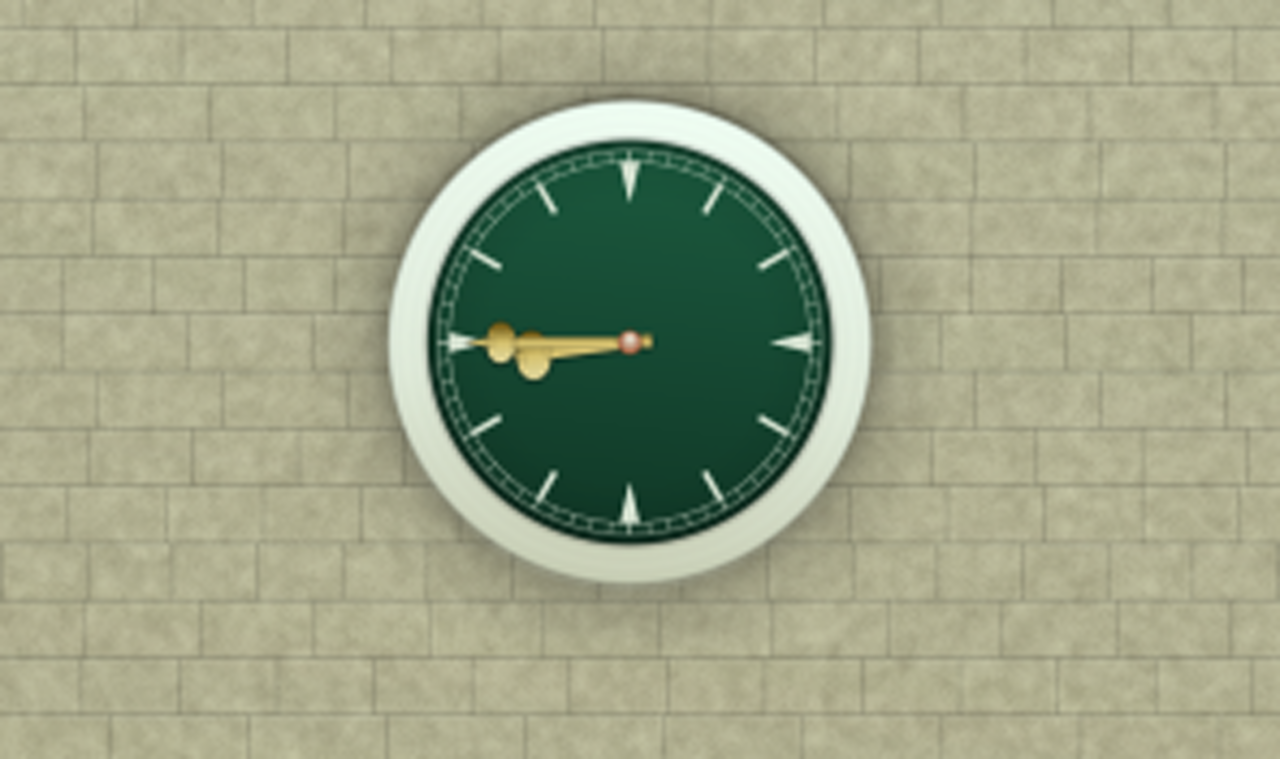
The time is 8,45
